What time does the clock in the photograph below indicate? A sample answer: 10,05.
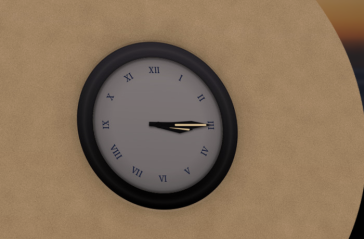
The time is 3,15
